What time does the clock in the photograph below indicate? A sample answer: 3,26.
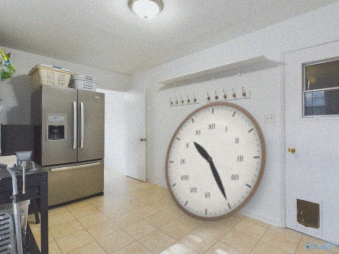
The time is 10,25
